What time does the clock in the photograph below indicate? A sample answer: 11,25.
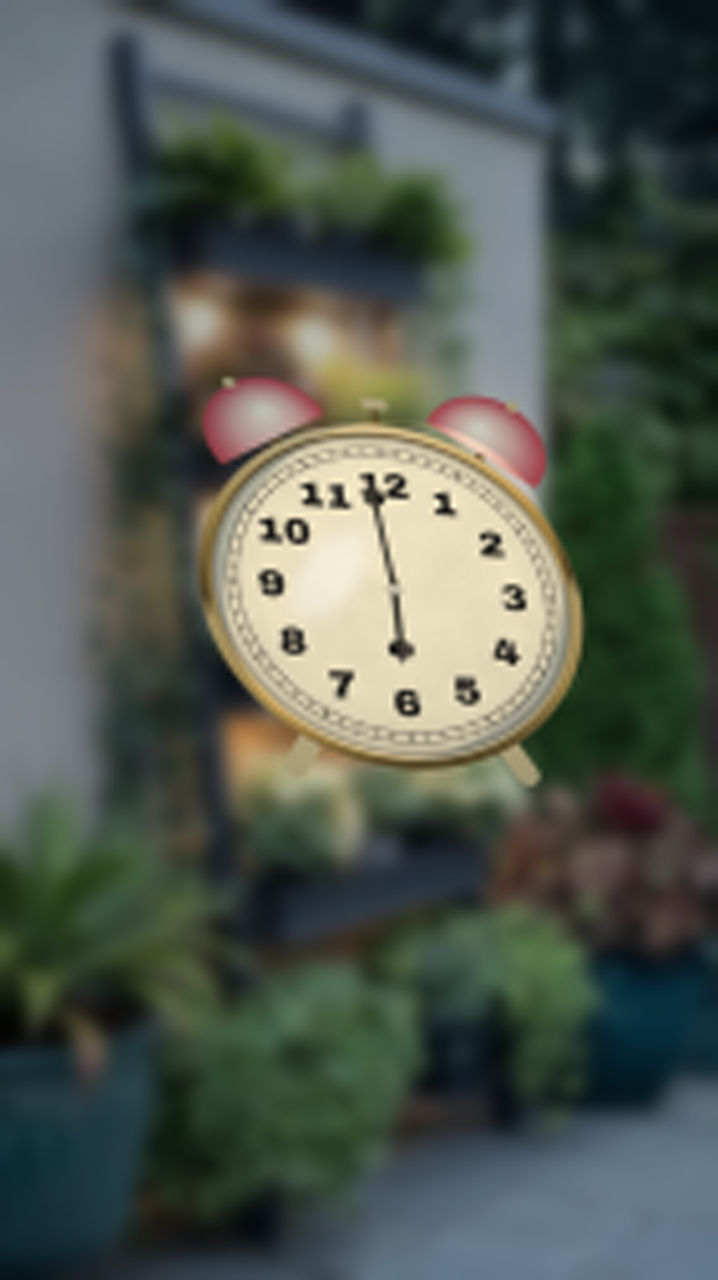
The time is 5,59
